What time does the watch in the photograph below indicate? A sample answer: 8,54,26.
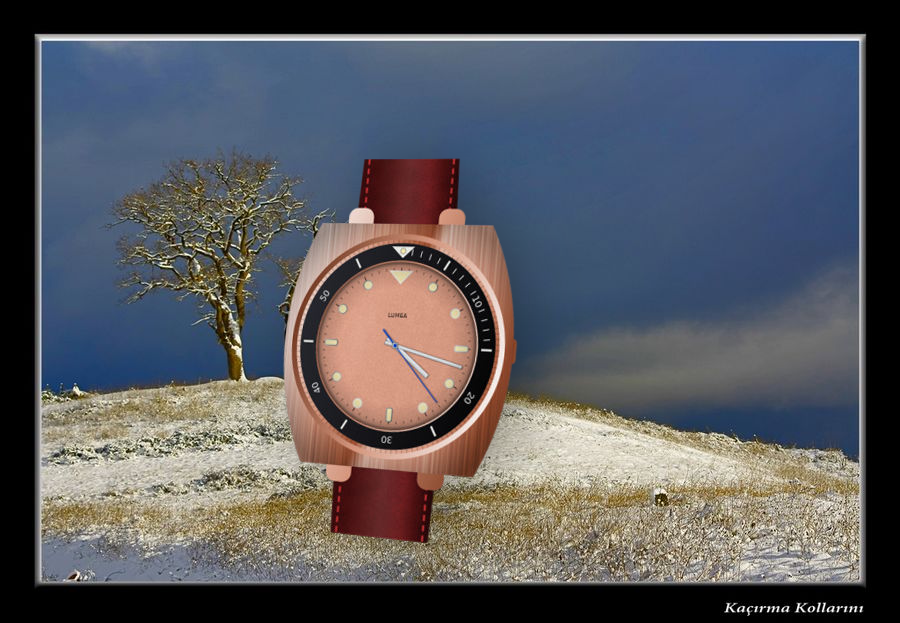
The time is 4,17,23
